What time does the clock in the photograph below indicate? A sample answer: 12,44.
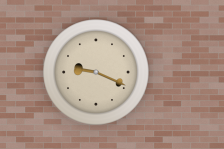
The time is 9,19
